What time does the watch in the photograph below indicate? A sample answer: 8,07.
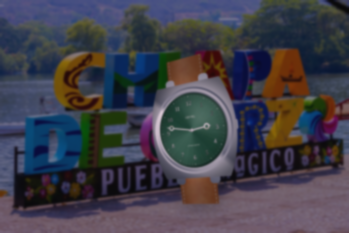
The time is 2,47
